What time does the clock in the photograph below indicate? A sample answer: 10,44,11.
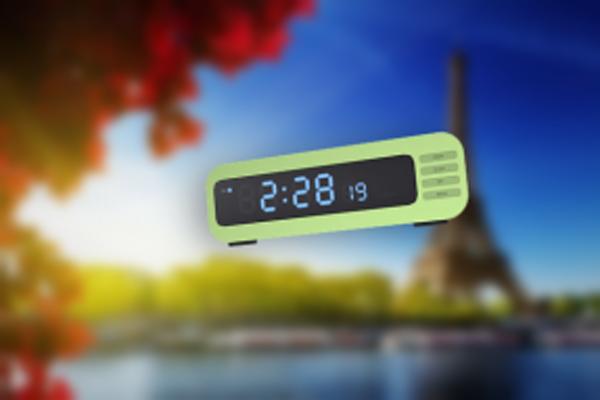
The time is 2,28,19
